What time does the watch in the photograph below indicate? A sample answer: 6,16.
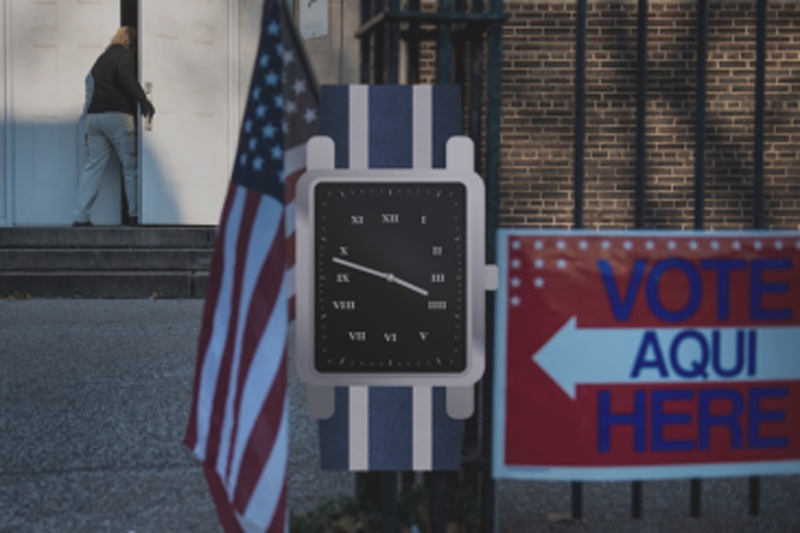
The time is 3,48
